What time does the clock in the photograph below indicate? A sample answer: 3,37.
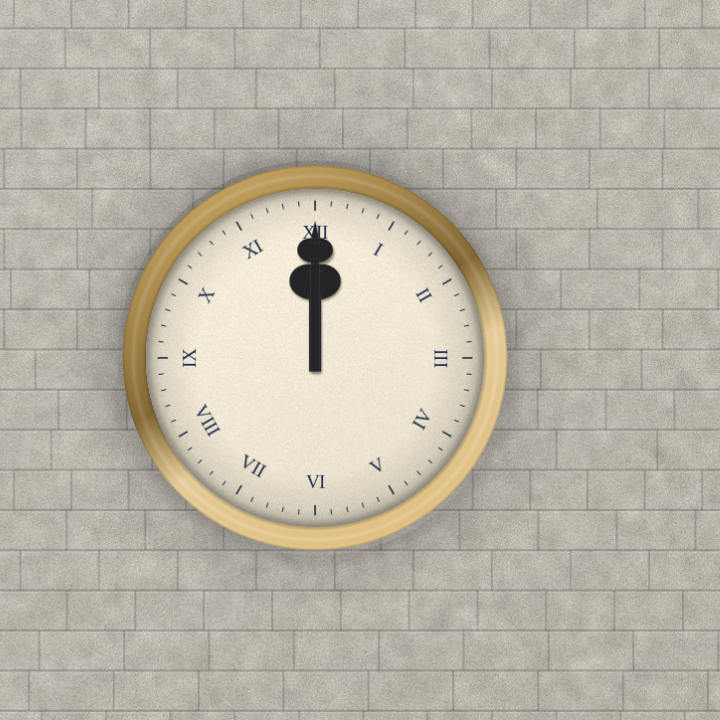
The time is 12,00
